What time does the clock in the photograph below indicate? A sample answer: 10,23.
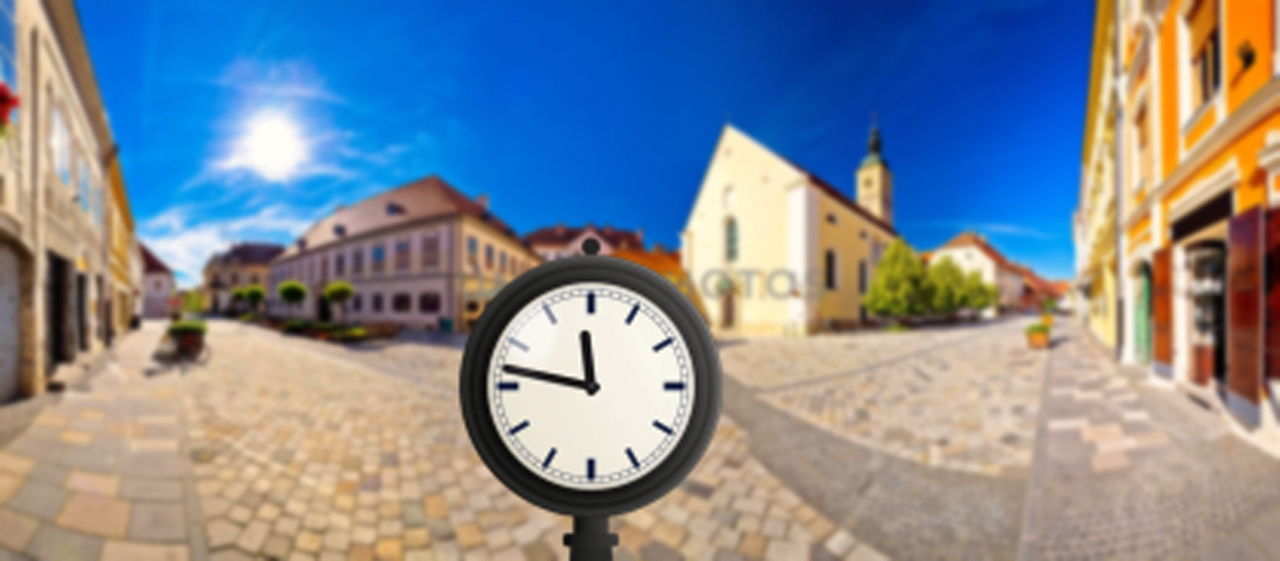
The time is 11,47
